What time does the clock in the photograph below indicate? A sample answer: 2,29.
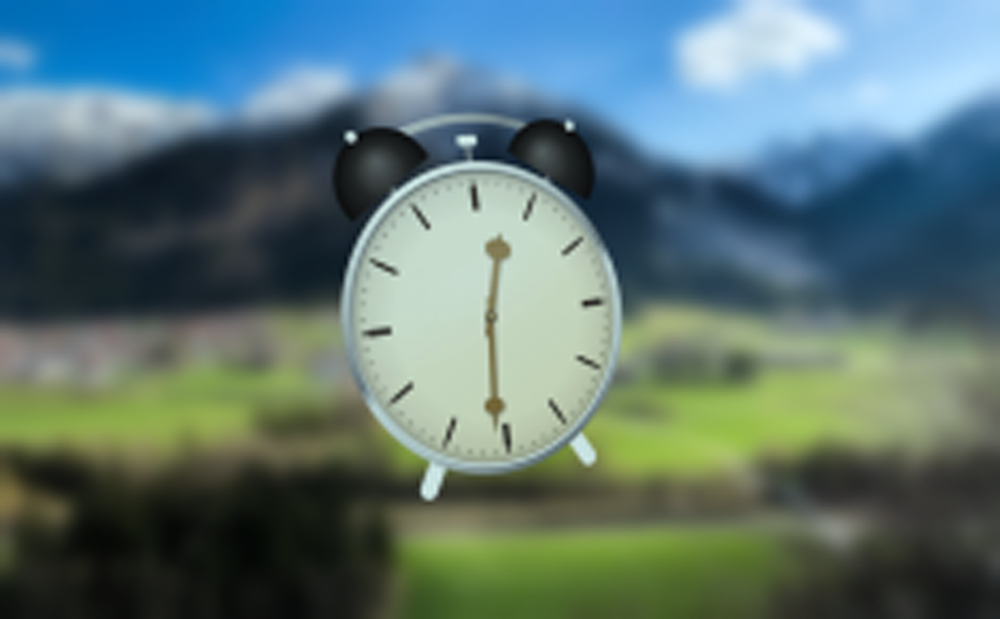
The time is 12,31
